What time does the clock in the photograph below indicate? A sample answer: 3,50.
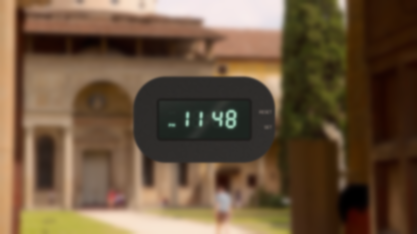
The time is 11,48
